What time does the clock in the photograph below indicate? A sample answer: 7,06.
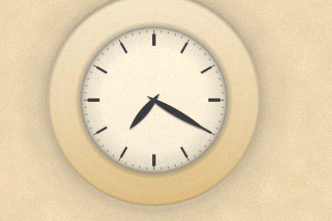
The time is 7,20
